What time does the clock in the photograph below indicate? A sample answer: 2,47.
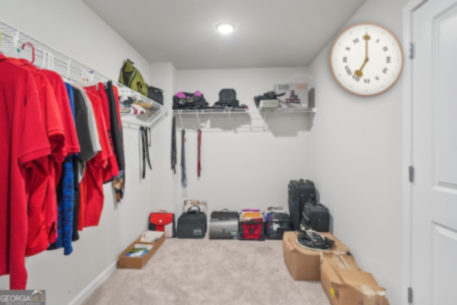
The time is 7,00
